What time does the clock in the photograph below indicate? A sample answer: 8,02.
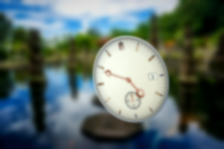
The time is 4,49
